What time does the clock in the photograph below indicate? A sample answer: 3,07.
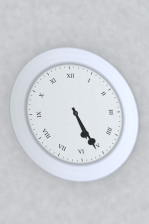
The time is 5,26
